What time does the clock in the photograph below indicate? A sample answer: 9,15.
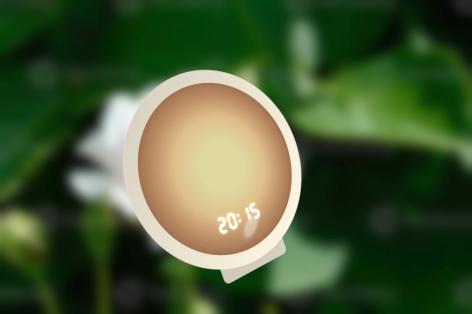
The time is 20,15
